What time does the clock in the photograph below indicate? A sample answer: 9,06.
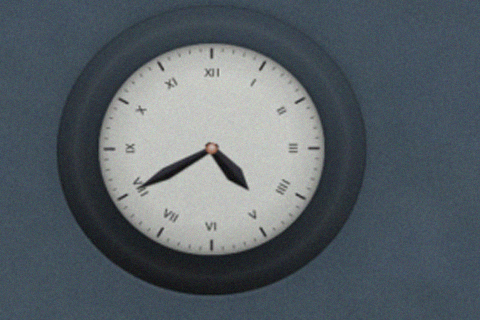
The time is 4,40
